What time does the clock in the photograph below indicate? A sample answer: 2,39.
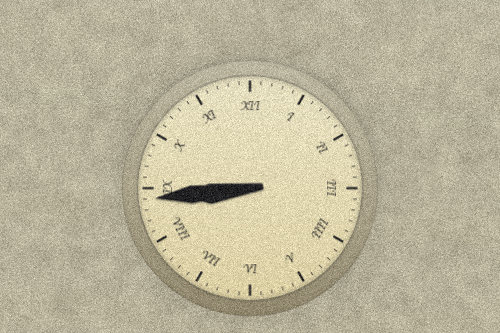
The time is 8,44
